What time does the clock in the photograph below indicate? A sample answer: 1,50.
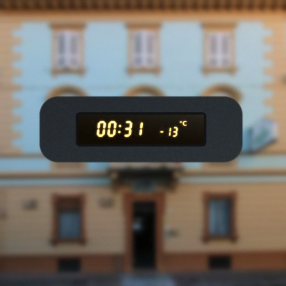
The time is 0,31
